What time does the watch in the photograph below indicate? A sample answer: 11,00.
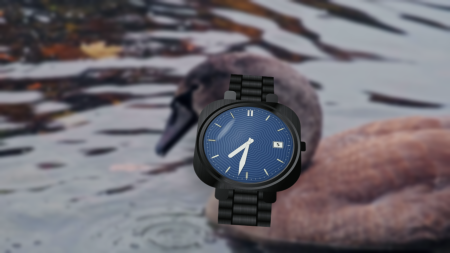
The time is 7,32
